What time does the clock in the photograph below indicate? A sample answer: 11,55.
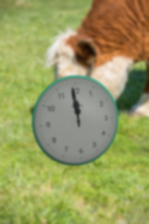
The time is 11,59
